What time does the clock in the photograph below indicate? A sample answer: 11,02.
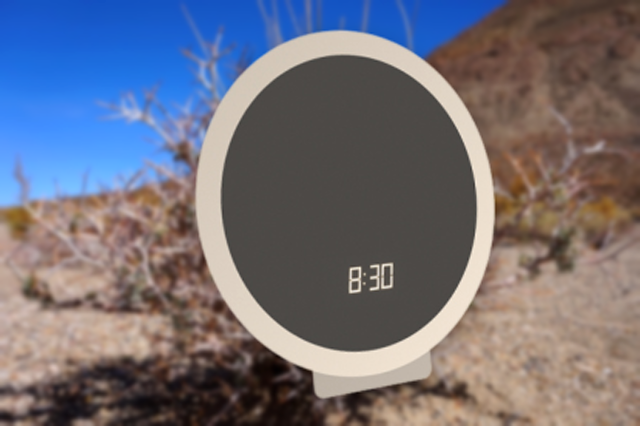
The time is 8,30
